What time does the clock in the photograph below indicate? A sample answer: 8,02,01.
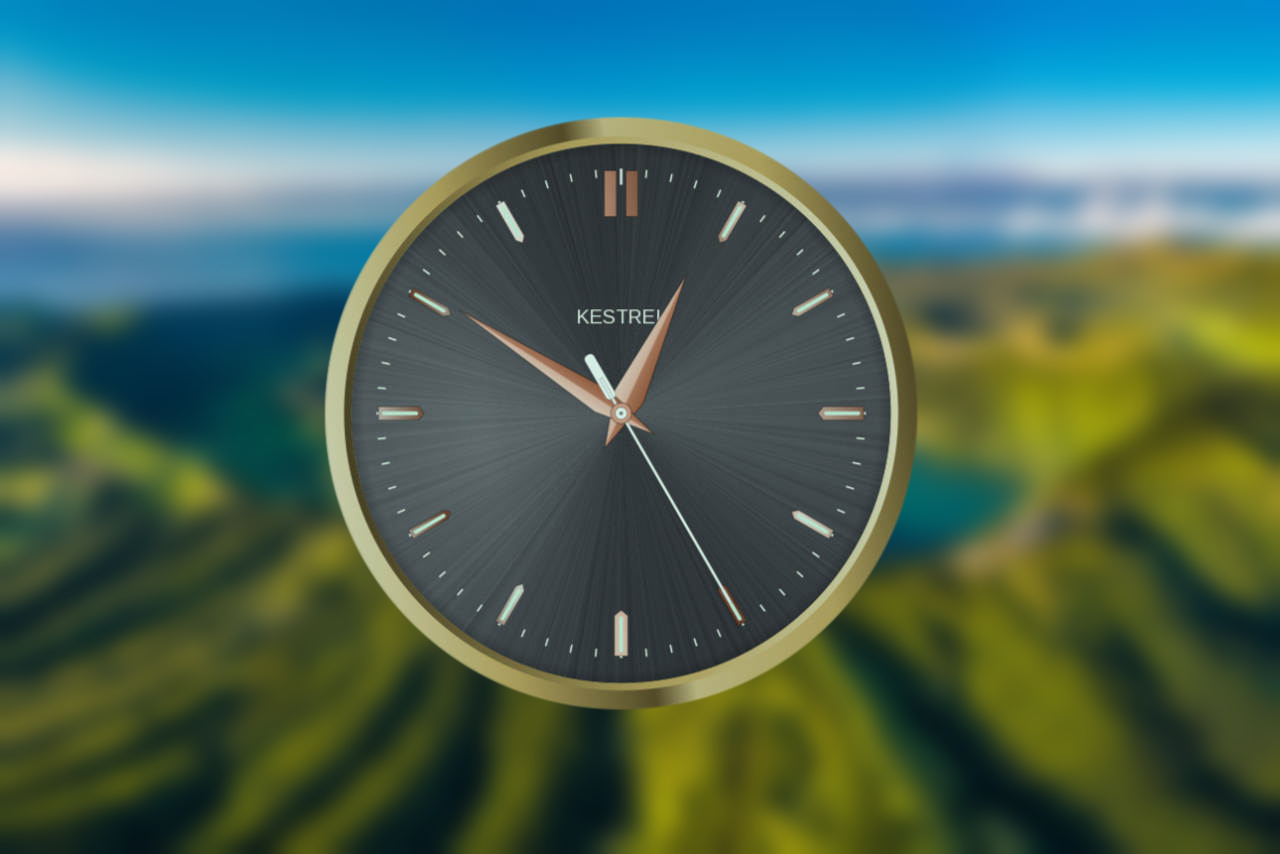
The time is 12,50,25
